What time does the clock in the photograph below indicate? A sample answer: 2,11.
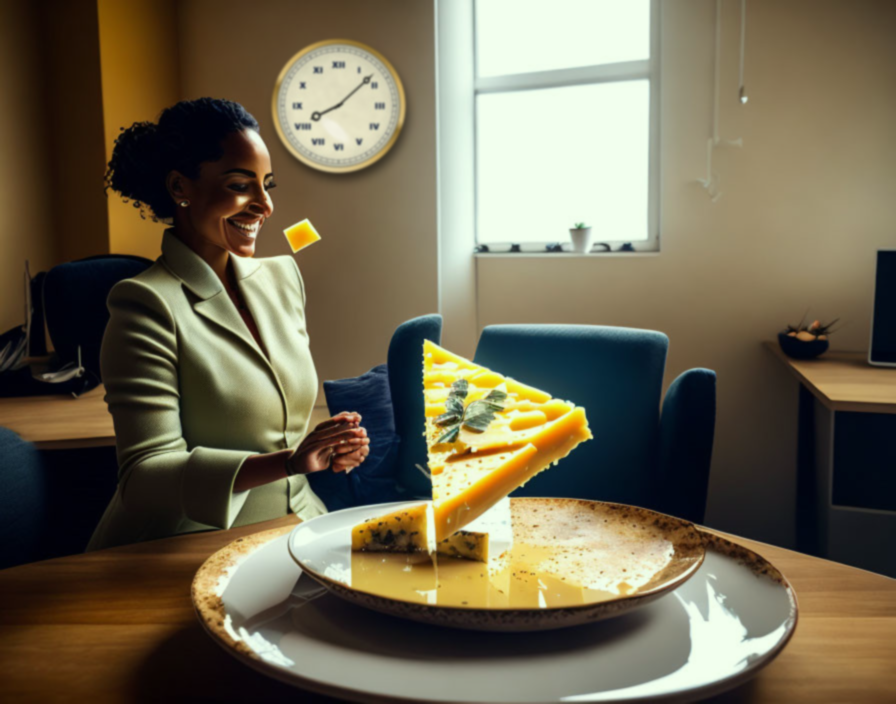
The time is 8,08
